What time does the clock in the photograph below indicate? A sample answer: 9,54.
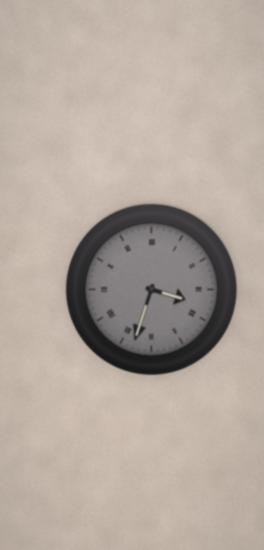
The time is 3,33
